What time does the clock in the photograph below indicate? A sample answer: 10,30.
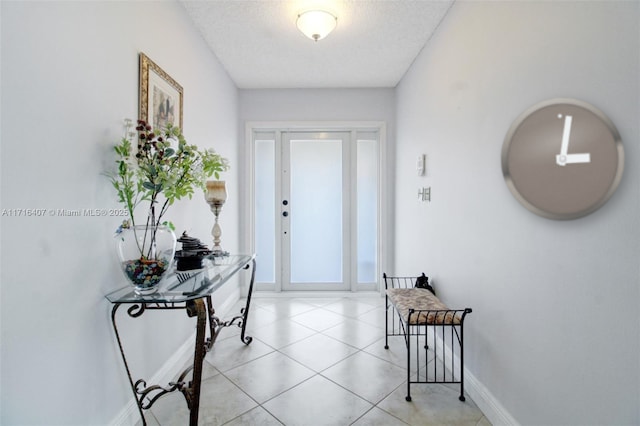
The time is 3,02
